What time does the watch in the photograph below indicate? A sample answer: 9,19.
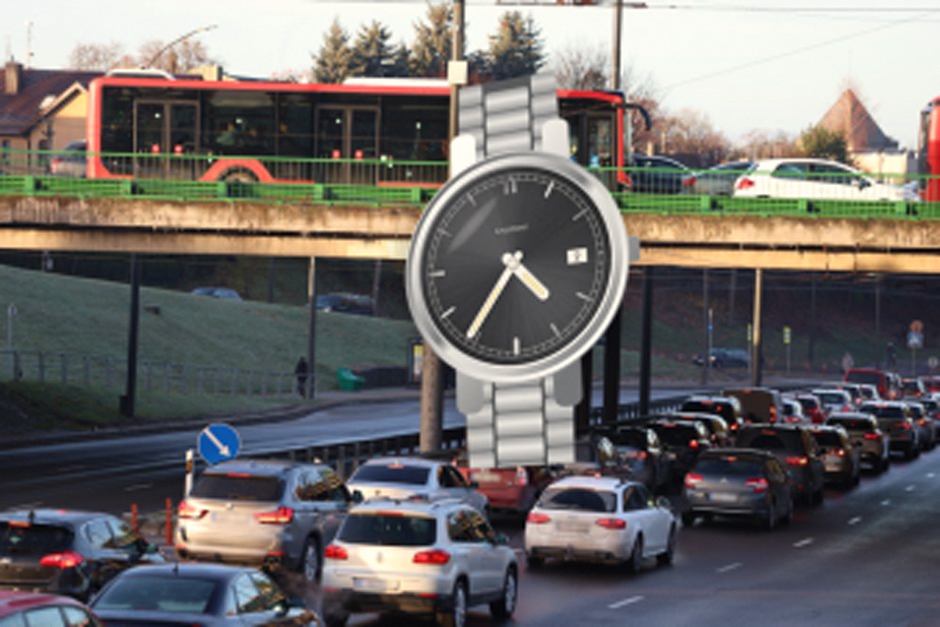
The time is 4,36
